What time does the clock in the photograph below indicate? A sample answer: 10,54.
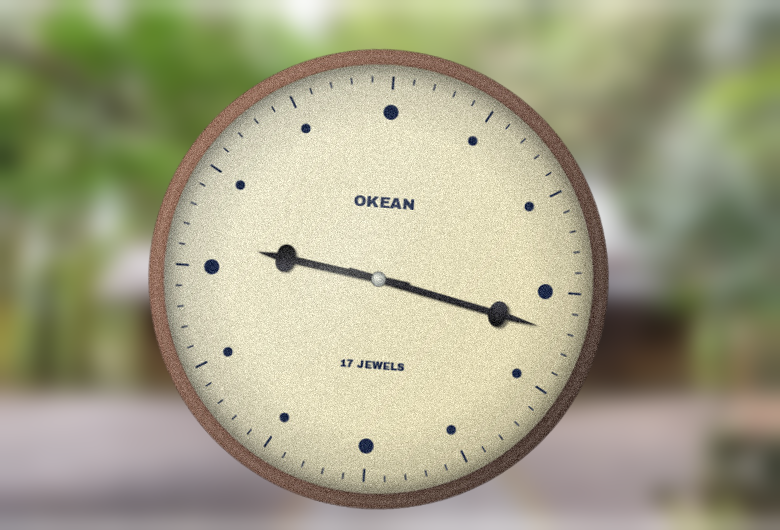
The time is 9,17
